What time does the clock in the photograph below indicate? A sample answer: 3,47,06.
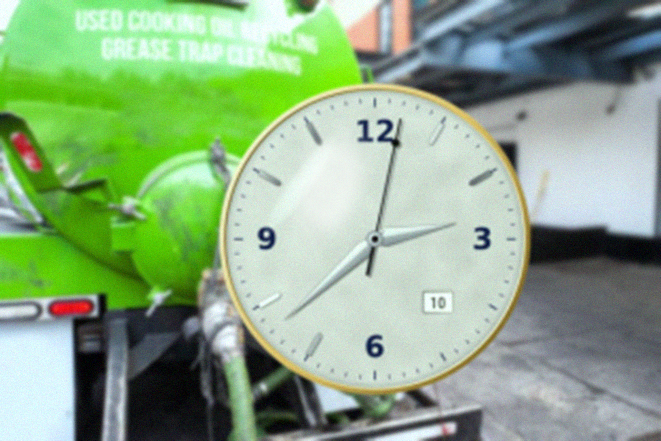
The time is 2,38,02
